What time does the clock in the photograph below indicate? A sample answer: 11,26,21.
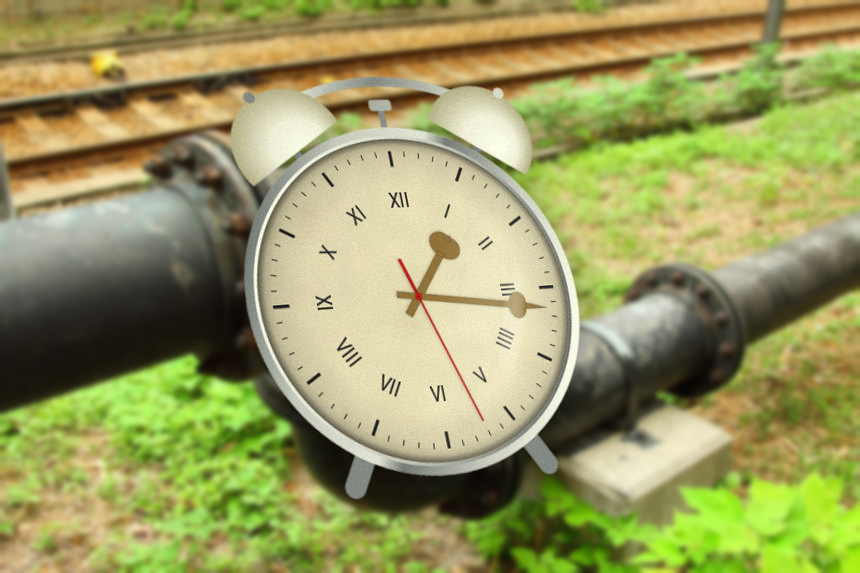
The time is 1,16,27
